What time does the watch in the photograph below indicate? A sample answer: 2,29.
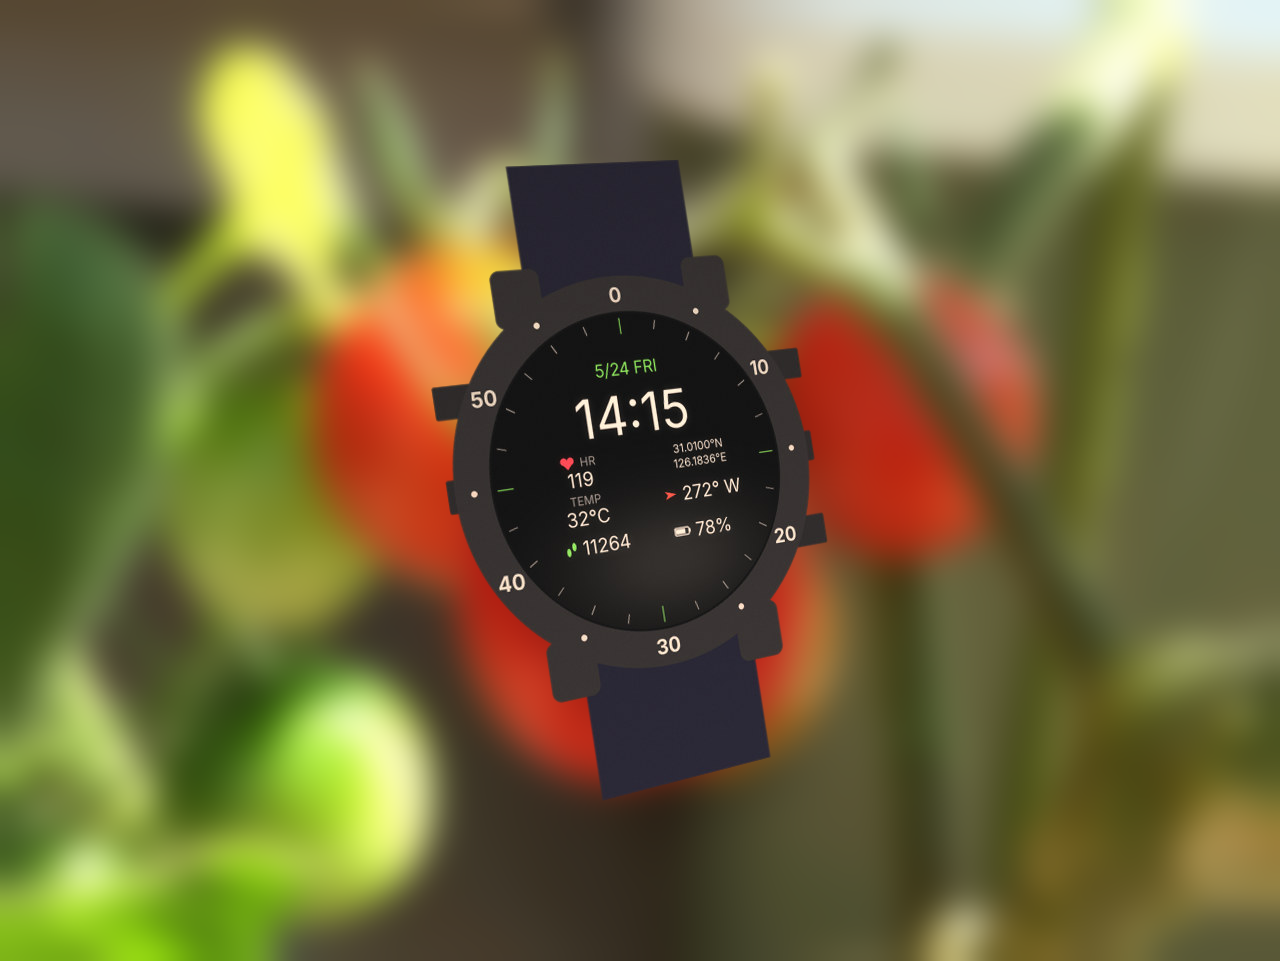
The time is 14,15
